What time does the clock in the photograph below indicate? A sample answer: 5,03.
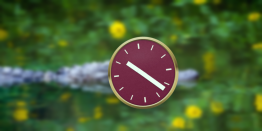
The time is 10,22
